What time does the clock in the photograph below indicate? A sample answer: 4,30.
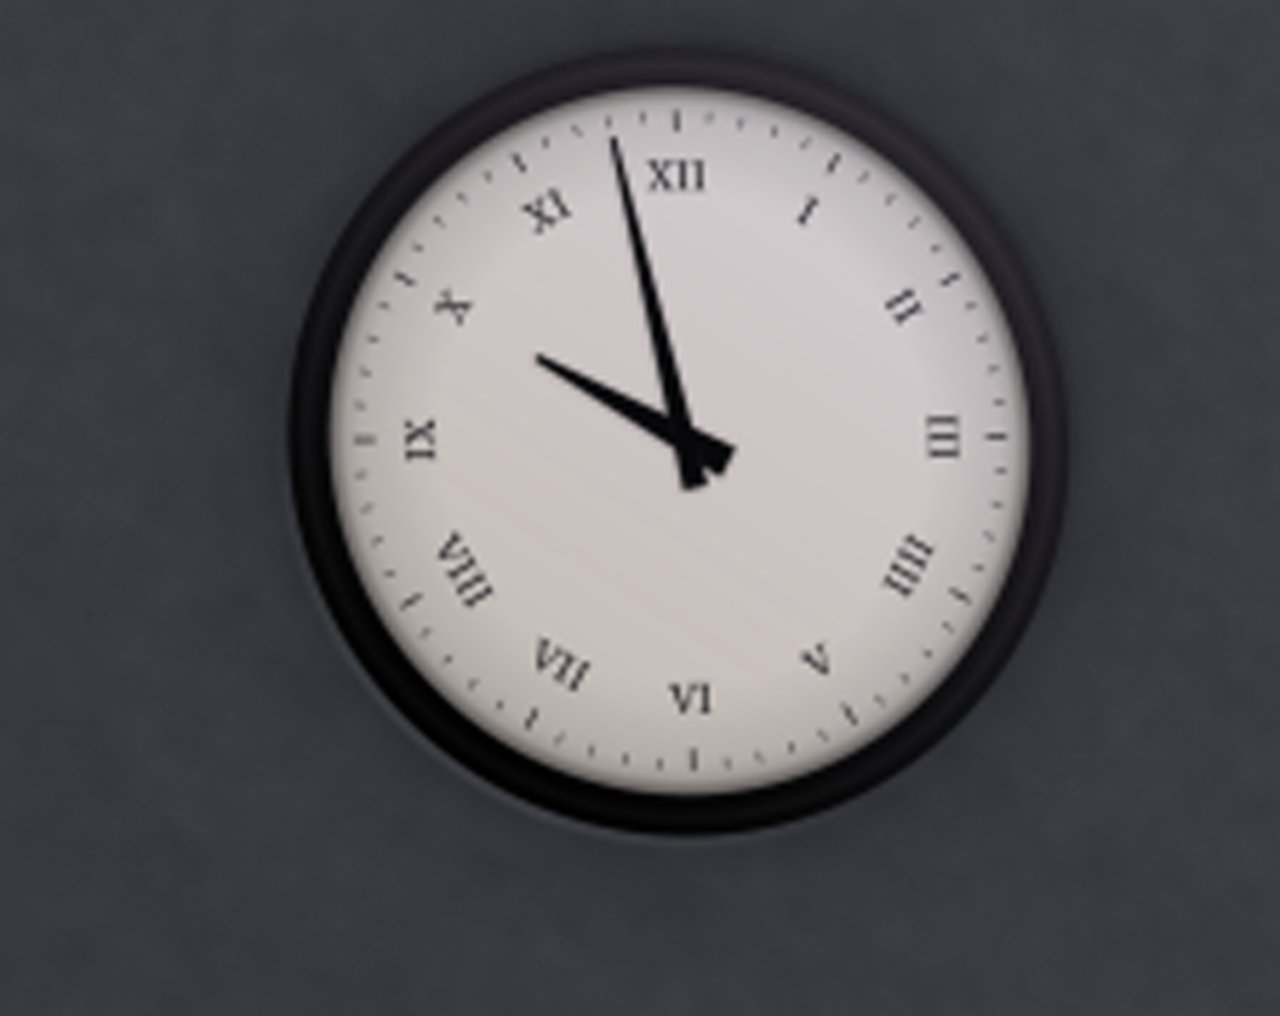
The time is 9,58
